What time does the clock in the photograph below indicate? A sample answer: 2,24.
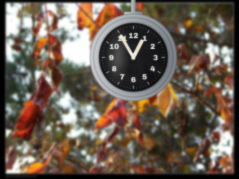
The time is 12,55
